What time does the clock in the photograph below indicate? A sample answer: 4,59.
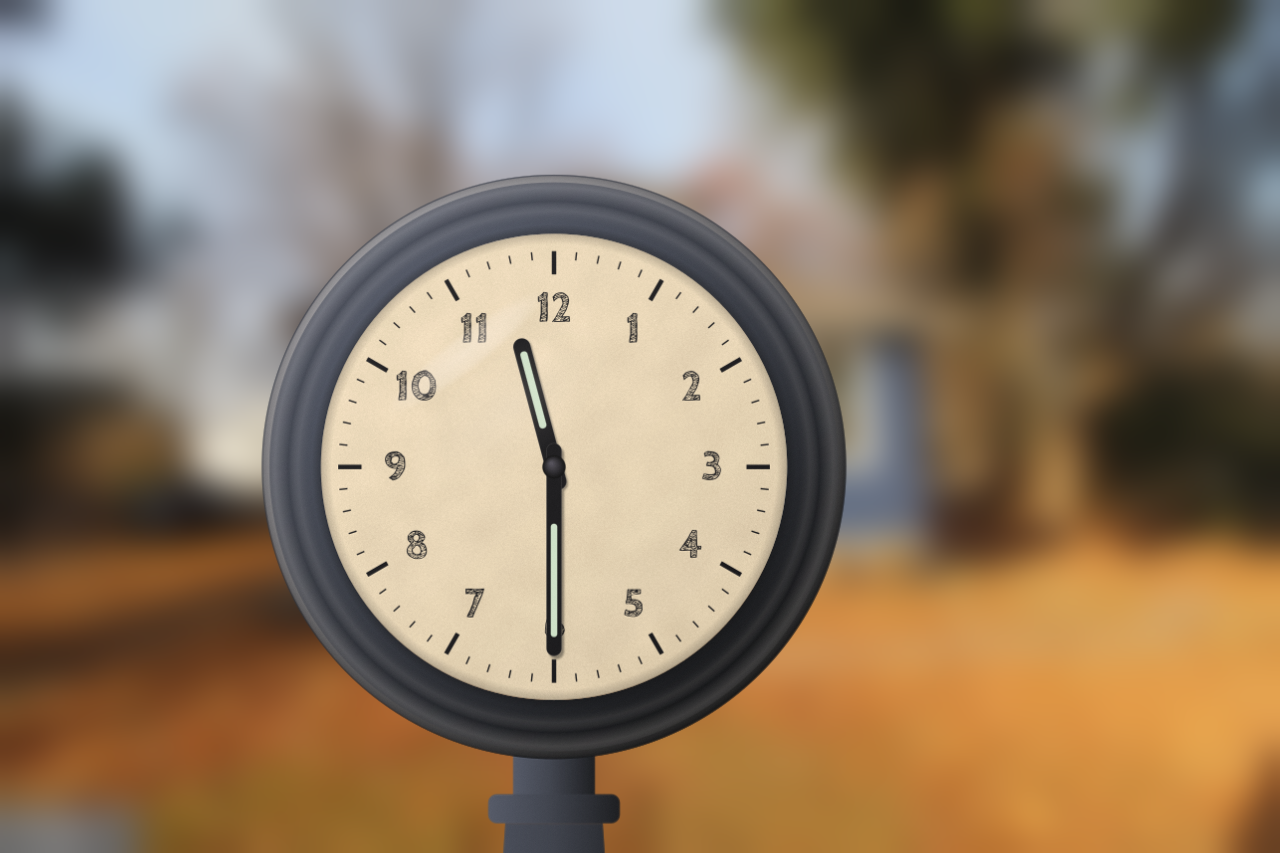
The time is 11,30
